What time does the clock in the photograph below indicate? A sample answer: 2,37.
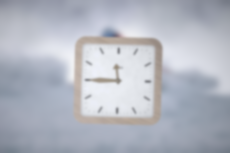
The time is 11,45
